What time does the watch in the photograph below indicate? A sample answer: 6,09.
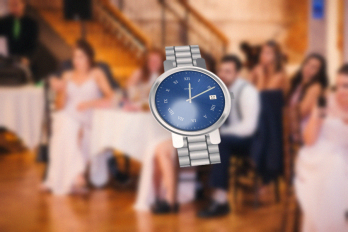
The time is 12,11
